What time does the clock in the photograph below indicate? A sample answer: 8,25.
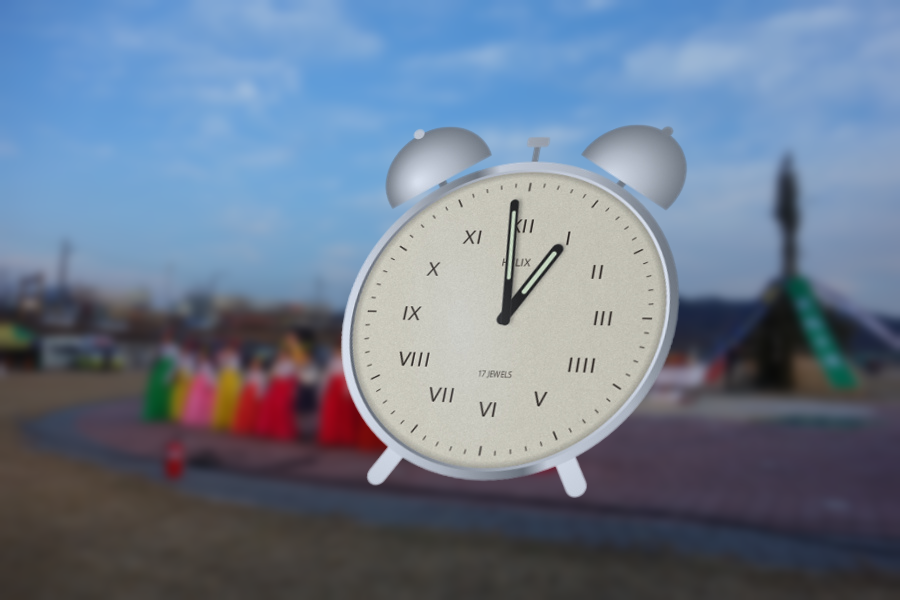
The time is 12,59
